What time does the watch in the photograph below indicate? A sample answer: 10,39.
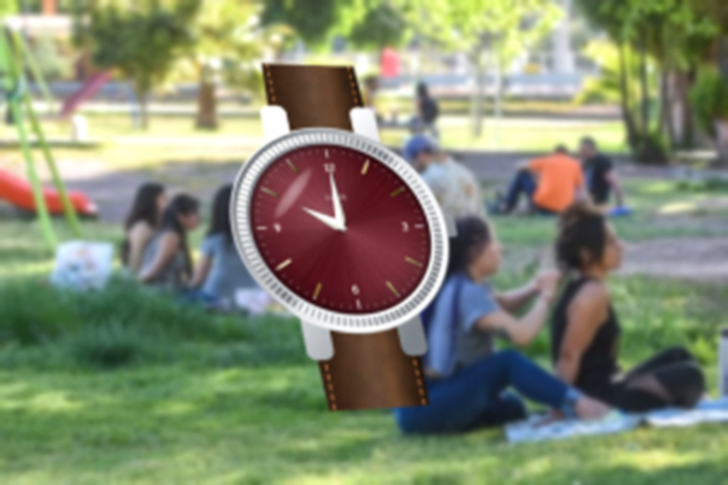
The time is 10,00
